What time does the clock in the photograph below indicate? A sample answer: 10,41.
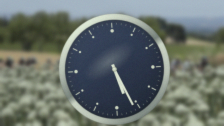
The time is 5,26
